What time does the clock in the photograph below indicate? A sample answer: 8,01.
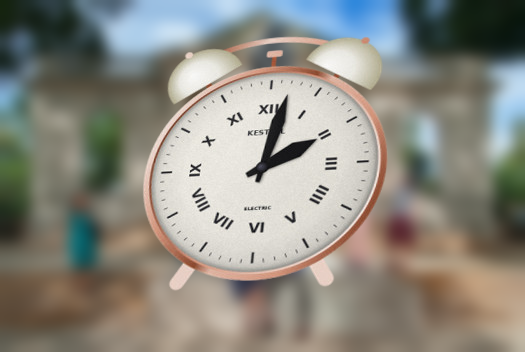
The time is 2,02
